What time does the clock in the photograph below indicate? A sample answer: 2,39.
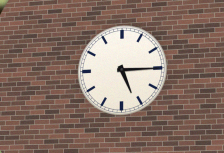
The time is 5,15
